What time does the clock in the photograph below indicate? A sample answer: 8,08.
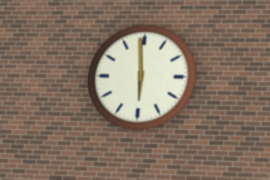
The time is 5,59
